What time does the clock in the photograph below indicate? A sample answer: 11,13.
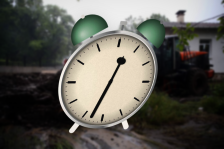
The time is 12,33
